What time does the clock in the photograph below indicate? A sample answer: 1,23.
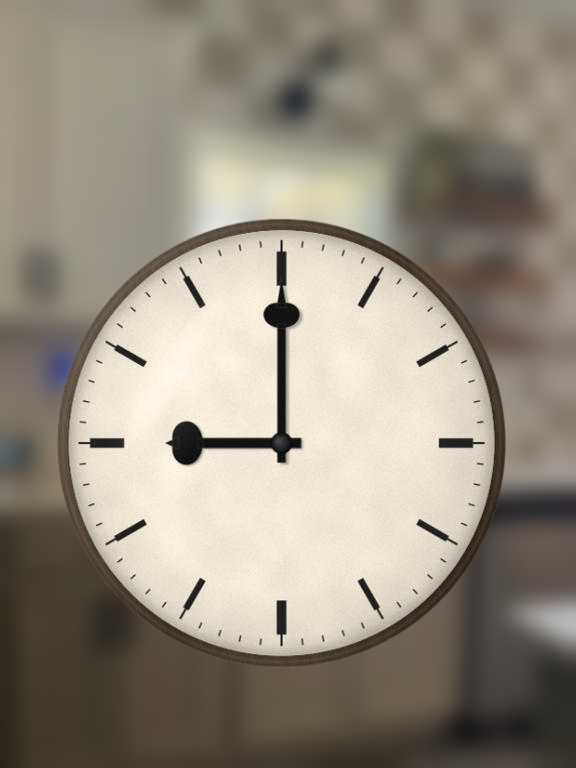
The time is 9,00
